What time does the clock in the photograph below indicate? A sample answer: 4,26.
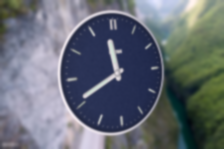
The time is 11,41
